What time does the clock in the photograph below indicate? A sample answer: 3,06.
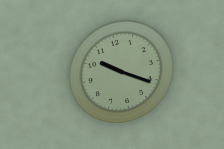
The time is 10,21
